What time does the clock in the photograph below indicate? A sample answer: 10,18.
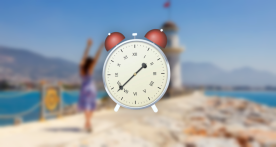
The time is 1,38
